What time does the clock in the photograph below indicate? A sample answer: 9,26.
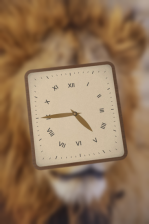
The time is 4,45
